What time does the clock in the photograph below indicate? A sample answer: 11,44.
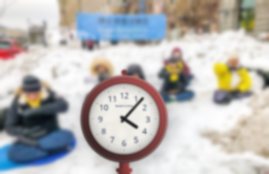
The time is 4,07
